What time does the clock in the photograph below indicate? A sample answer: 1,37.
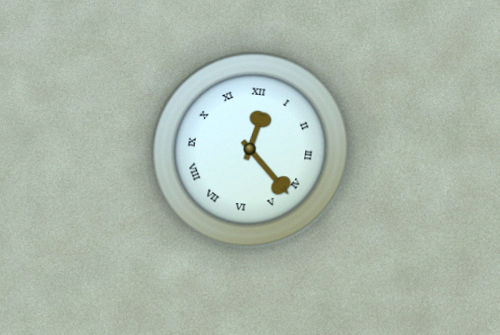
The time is 12,22
